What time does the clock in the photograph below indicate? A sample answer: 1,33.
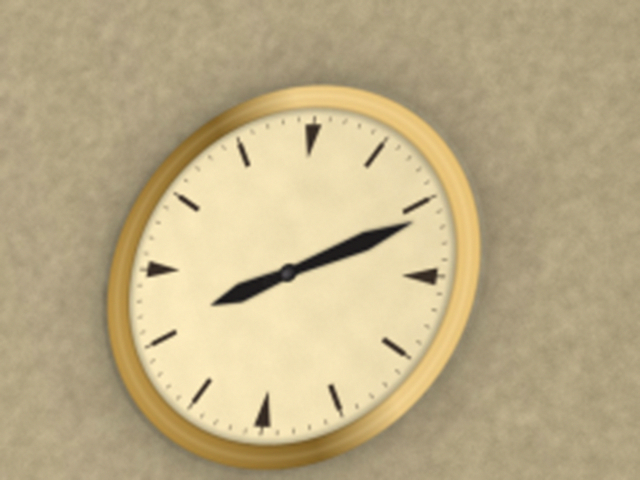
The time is 8,11
